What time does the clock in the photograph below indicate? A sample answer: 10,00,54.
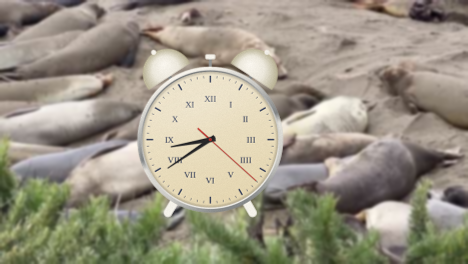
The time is 8,39,22
